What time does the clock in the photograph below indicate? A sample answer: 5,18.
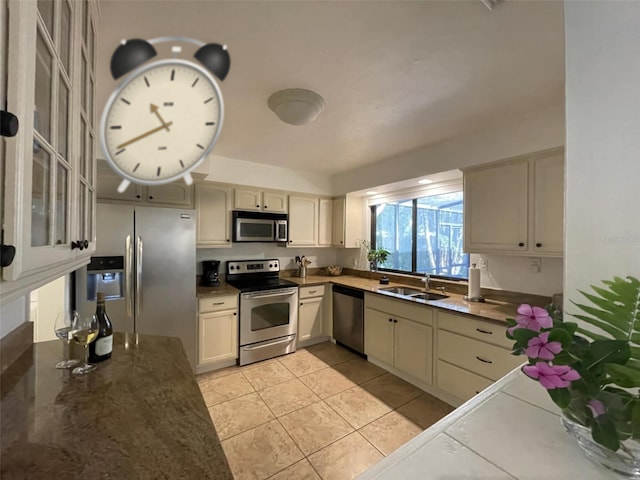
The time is 10,41
